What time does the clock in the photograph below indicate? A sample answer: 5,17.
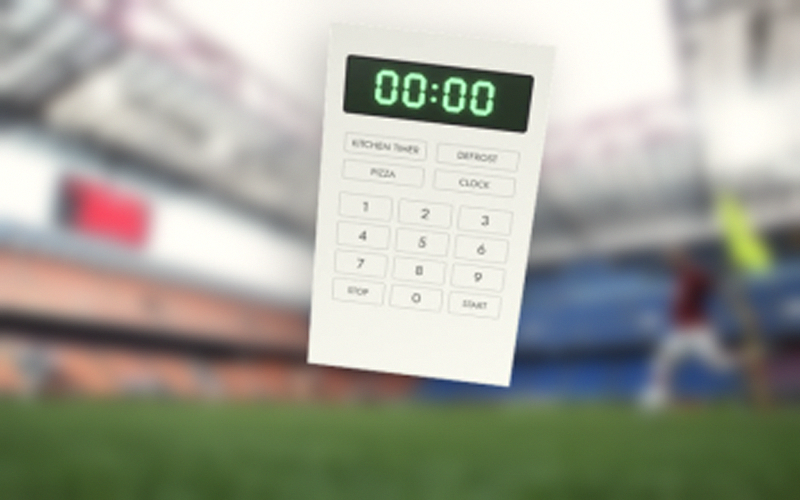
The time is 0,00
